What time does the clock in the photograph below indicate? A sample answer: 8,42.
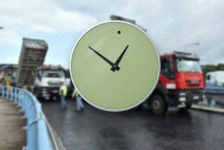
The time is 12,50
